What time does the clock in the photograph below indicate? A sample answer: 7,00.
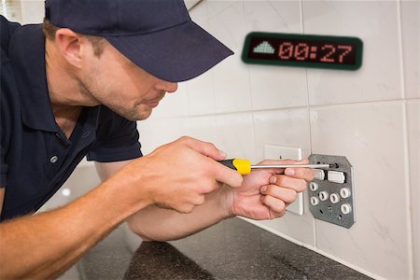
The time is 0,27
